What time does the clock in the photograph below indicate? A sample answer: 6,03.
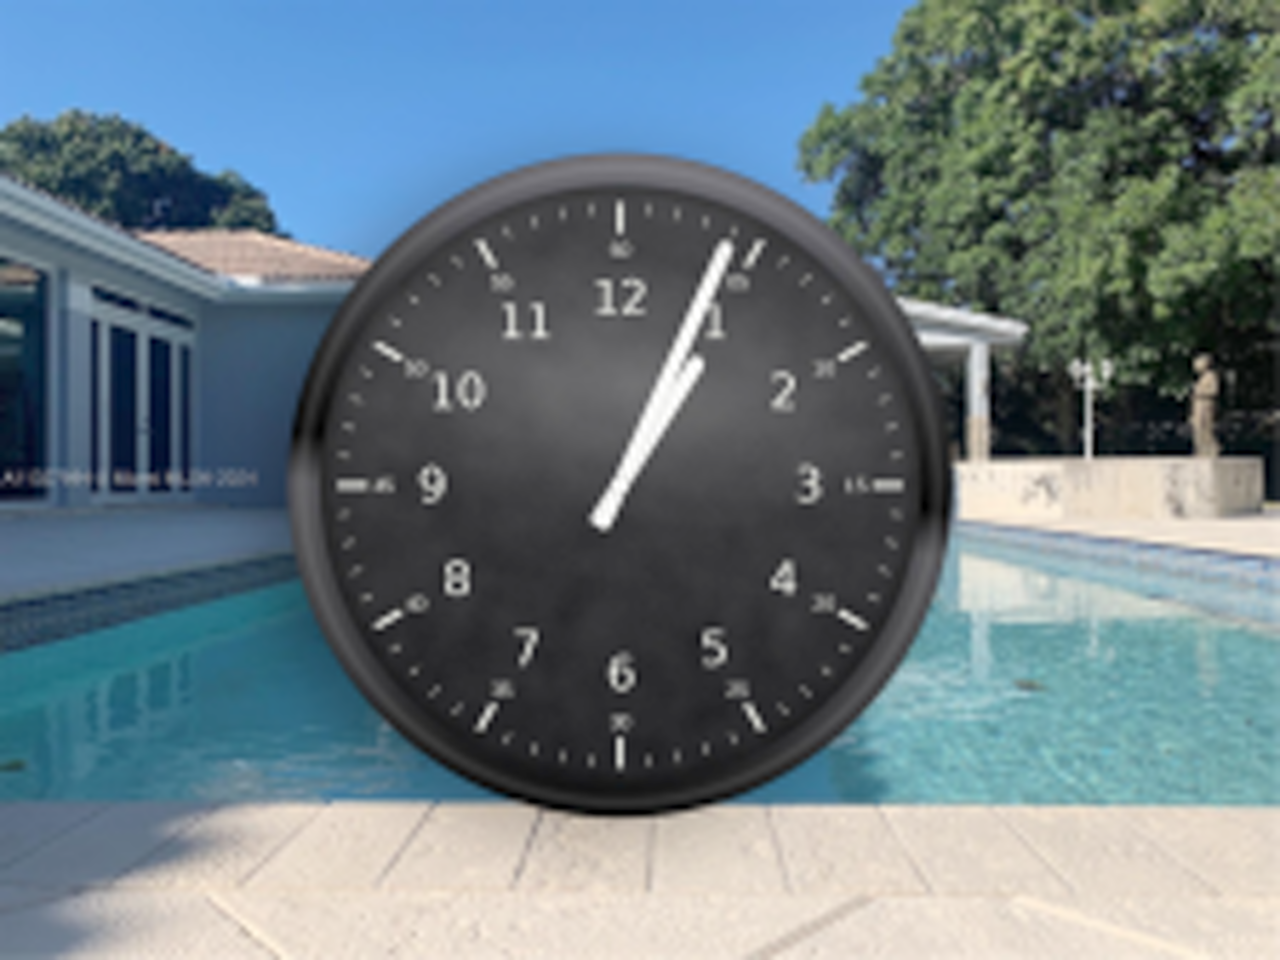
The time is 1,04
